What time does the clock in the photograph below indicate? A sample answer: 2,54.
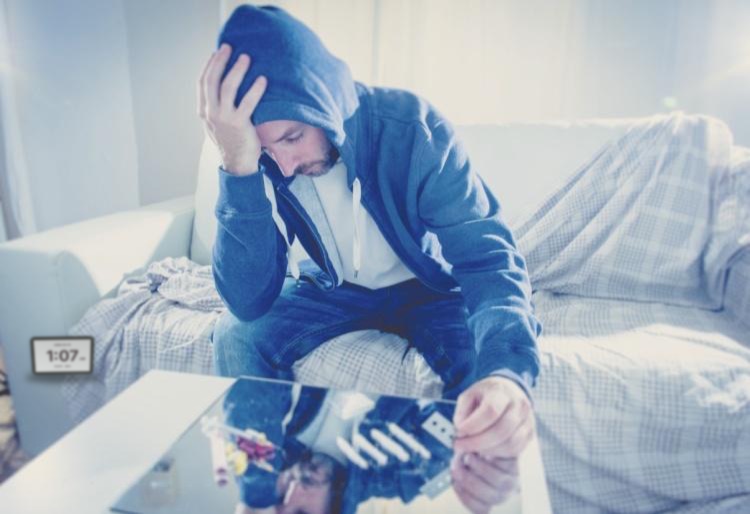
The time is 1,07
